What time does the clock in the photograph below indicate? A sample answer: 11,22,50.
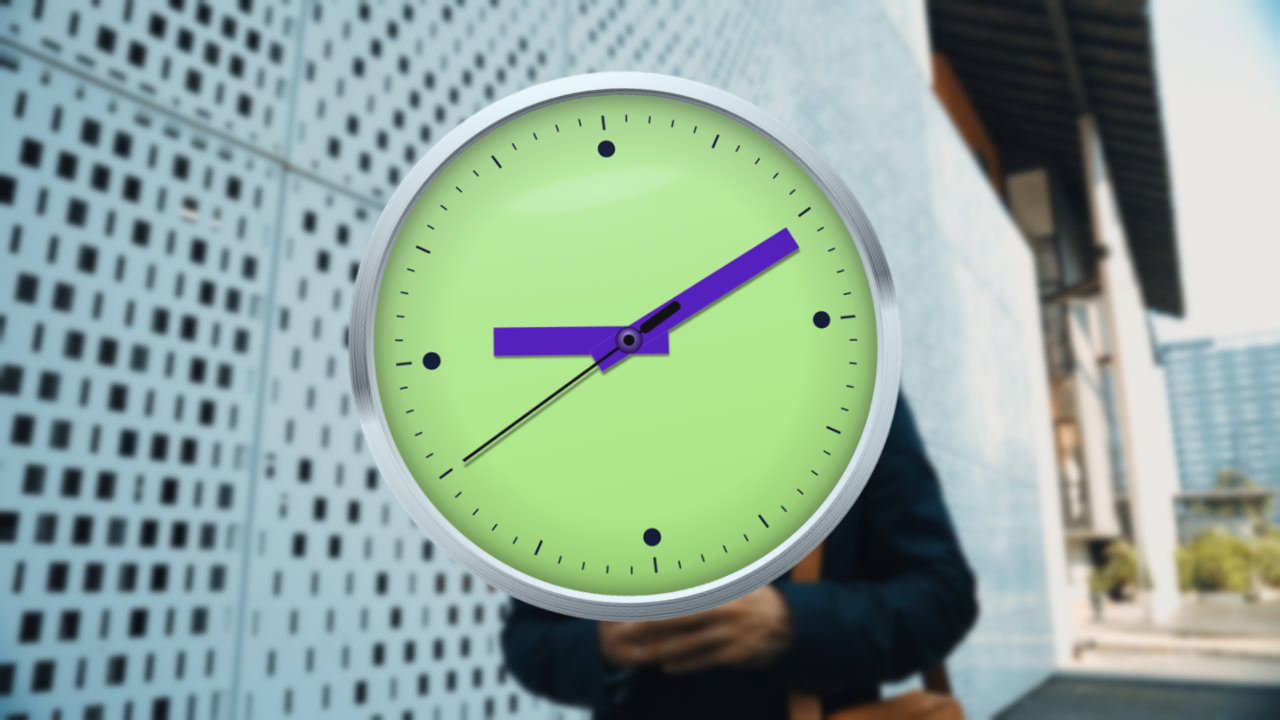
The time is 9,10,40
